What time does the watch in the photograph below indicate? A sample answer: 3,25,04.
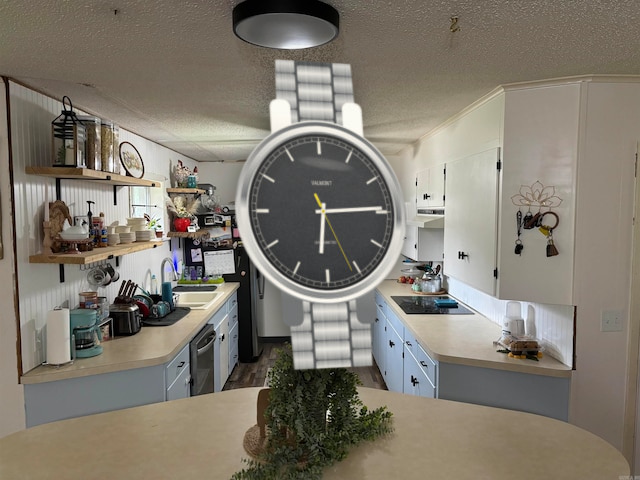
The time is 6,14,26
